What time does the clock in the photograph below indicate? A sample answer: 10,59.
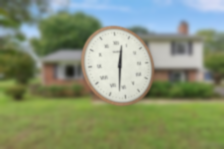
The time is 12,32
